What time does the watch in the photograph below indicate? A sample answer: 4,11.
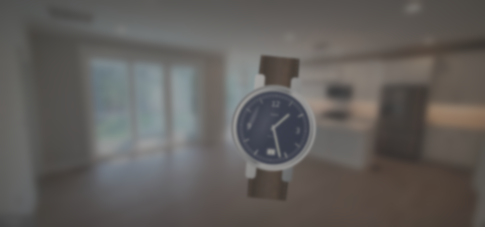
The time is 1,27
